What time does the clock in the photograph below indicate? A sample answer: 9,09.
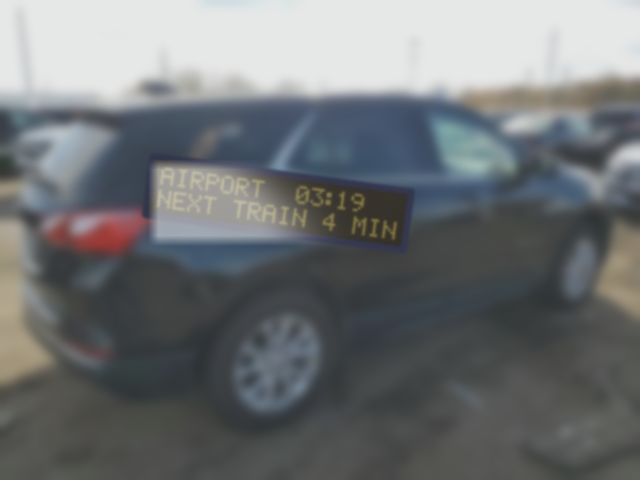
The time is 3,19
